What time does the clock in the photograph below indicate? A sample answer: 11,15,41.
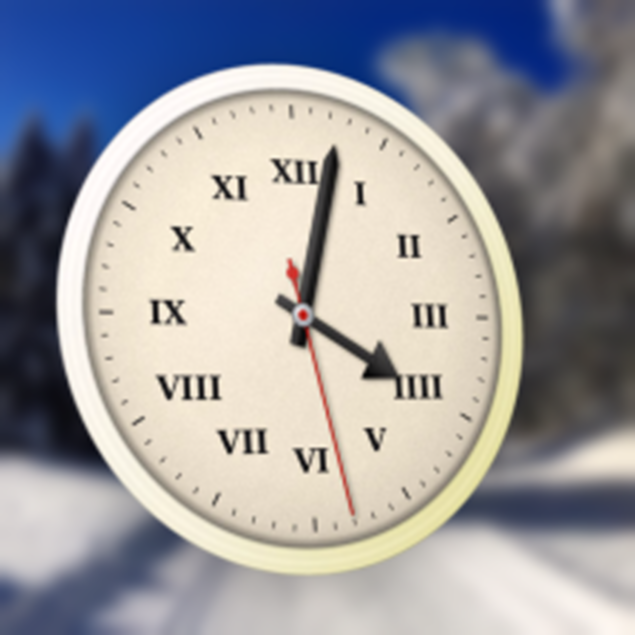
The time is 4,02,28
